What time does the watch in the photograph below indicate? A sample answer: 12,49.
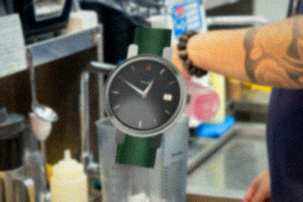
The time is 12,50
